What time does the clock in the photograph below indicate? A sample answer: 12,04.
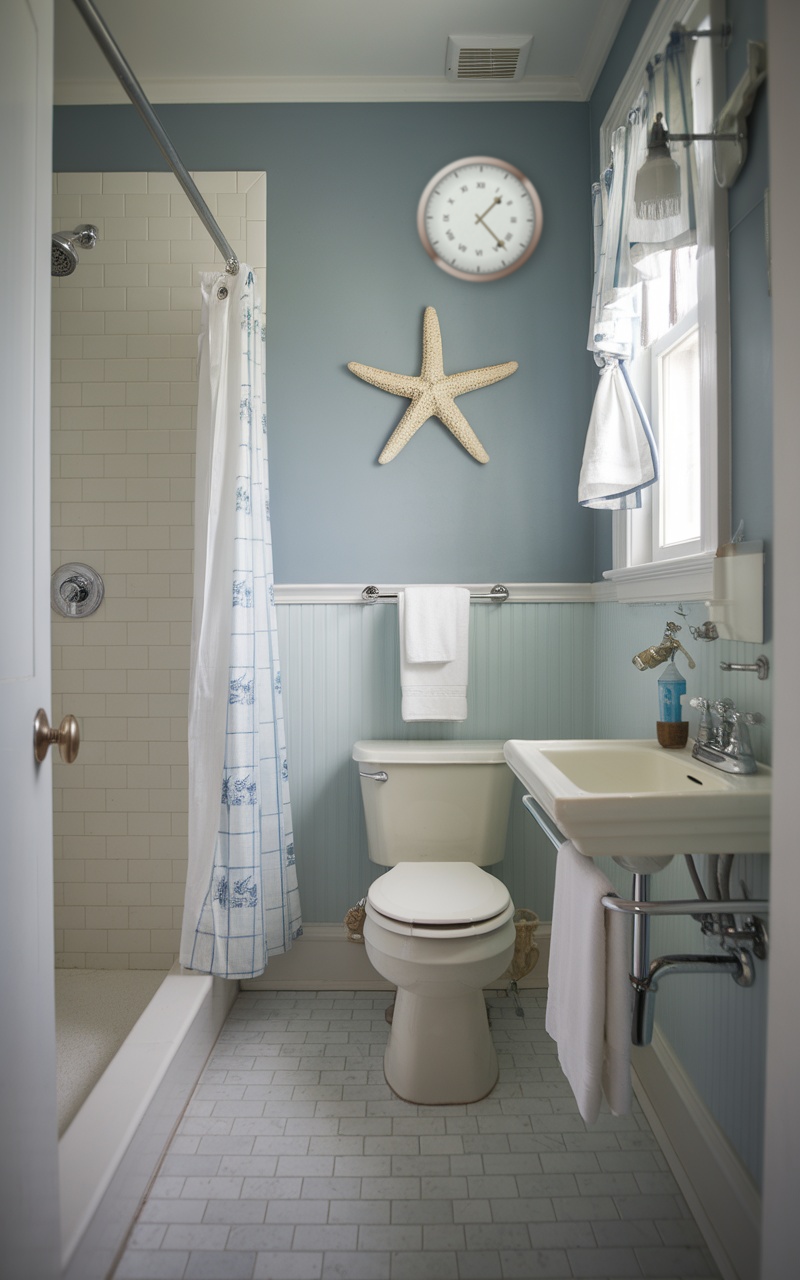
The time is 1,23
